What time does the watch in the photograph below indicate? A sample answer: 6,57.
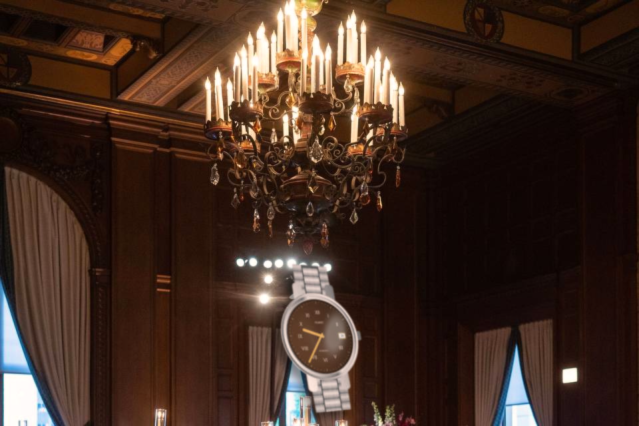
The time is 9,36
